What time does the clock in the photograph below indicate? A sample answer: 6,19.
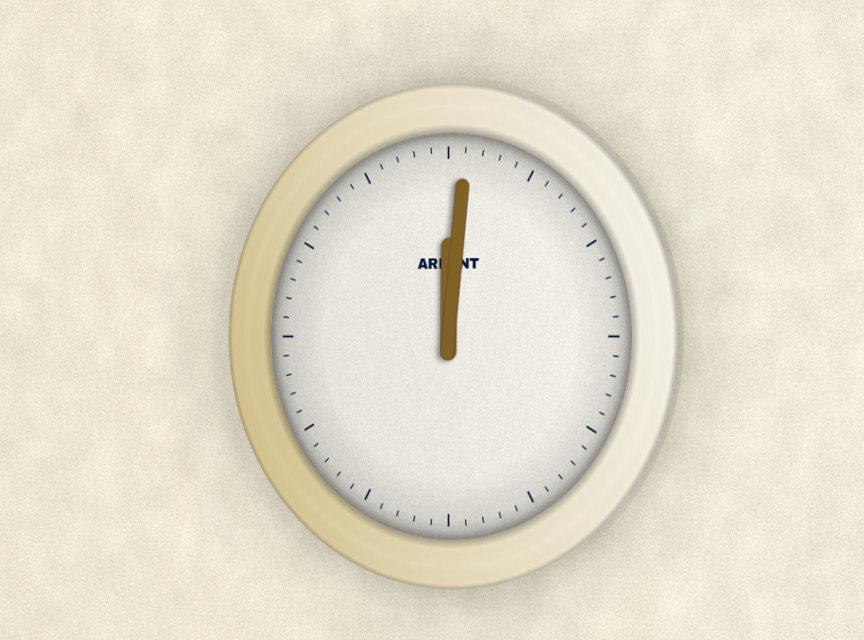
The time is 12,01
